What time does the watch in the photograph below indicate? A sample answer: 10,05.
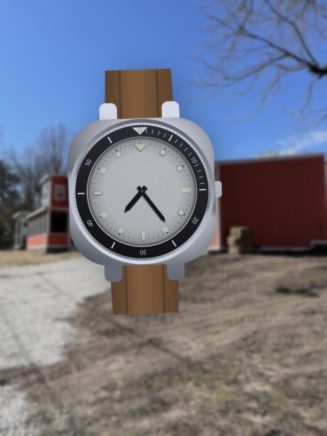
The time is 7,24
